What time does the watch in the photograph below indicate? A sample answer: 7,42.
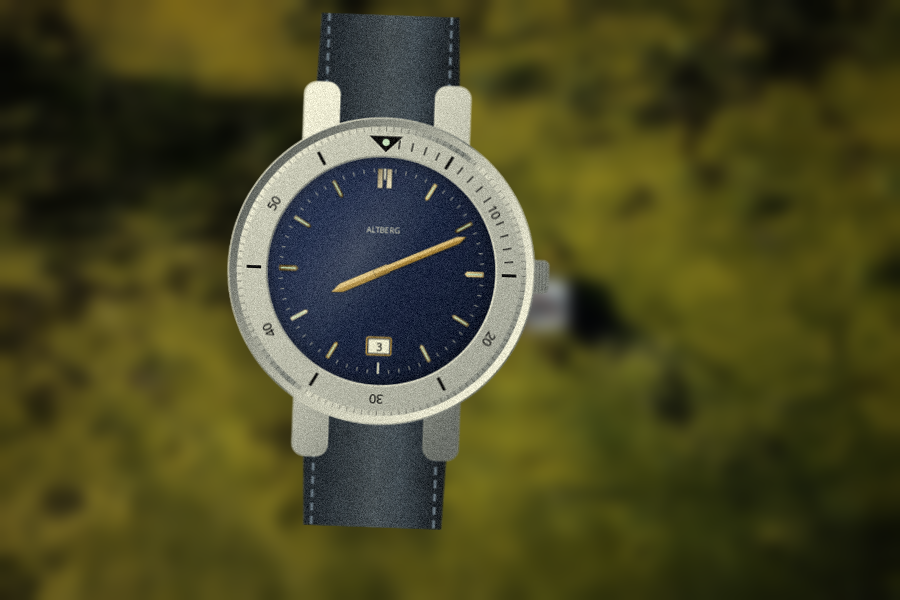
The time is 8,11
